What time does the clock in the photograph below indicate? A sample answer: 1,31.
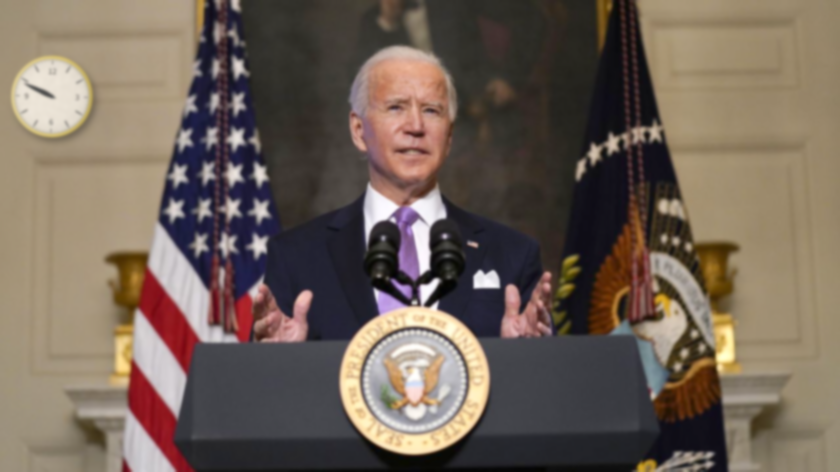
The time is 9,49
